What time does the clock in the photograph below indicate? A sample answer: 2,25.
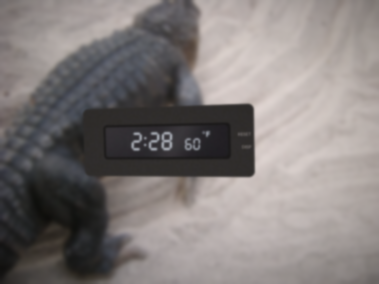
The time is 2,28
